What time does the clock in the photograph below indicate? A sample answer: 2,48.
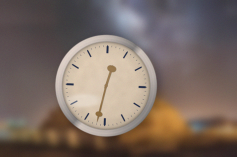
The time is 12,32
